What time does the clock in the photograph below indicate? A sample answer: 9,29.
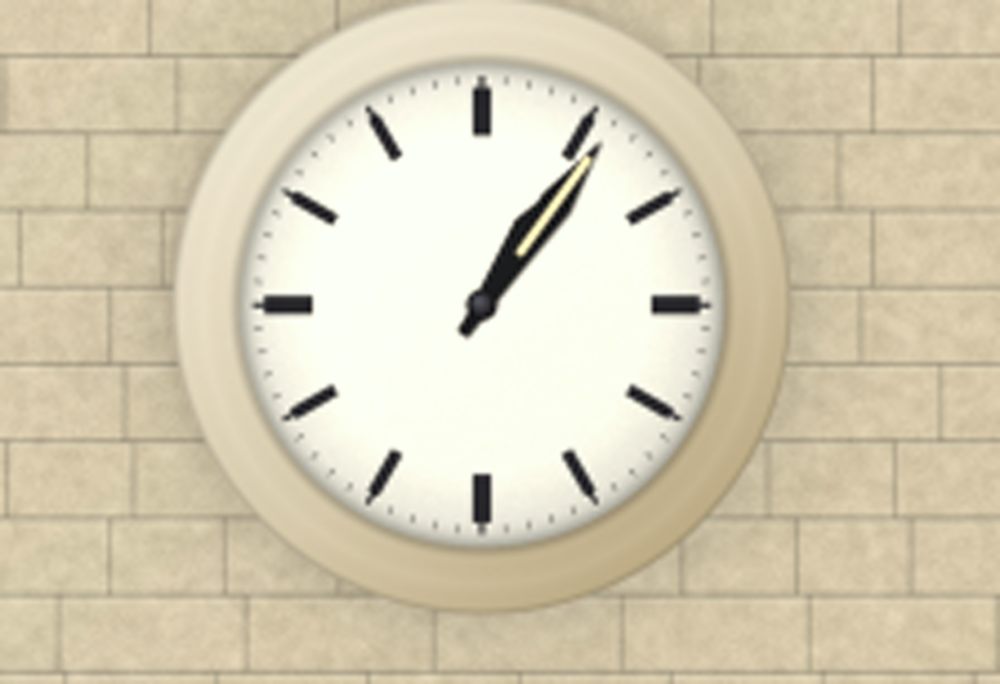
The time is 1,06
